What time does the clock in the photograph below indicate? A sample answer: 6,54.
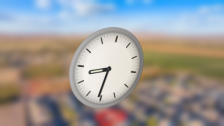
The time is 8,31
